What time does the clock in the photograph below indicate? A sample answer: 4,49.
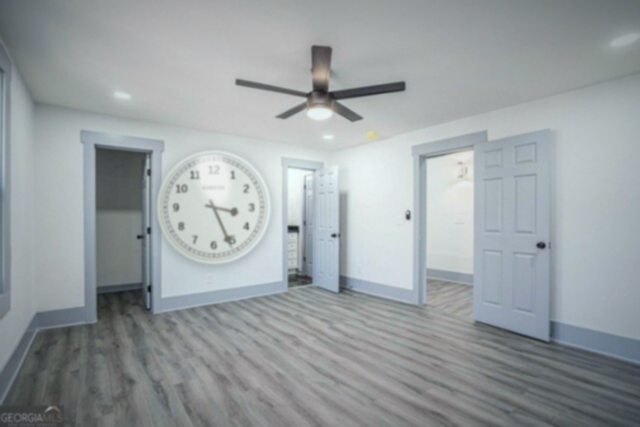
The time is 3,26
